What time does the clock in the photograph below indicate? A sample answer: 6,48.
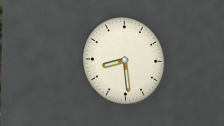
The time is 8,29
